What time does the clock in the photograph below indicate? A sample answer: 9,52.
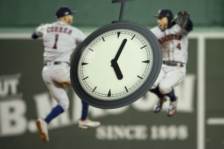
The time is 5,03
